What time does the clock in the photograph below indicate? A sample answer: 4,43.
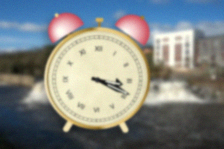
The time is 3,19
